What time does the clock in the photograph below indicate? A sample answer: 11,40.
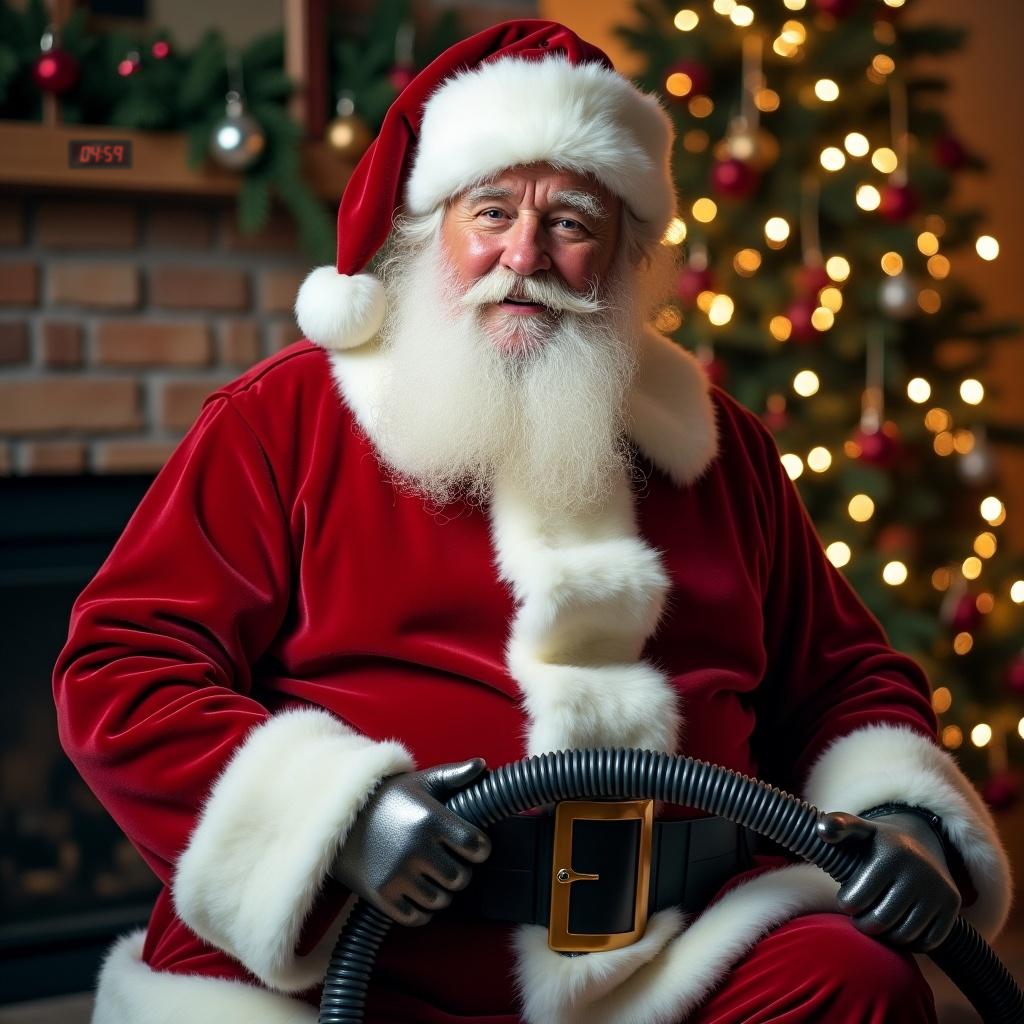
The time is 4,59
